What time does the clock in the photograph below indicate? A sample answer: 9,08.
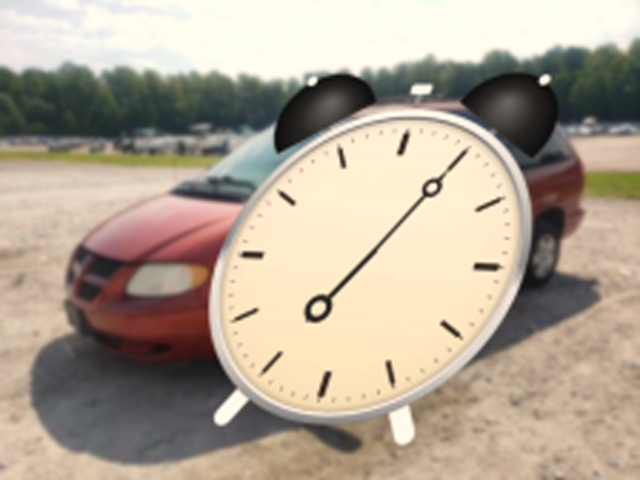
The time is 7,05
